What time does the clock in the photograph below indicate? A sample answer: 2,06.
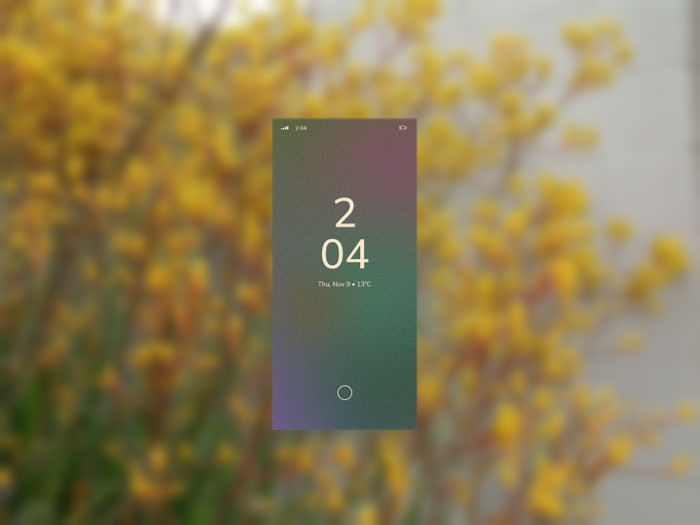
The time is 2,04
